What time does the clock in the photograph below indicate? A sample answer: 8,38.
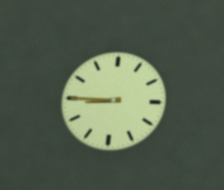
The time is 8,45
